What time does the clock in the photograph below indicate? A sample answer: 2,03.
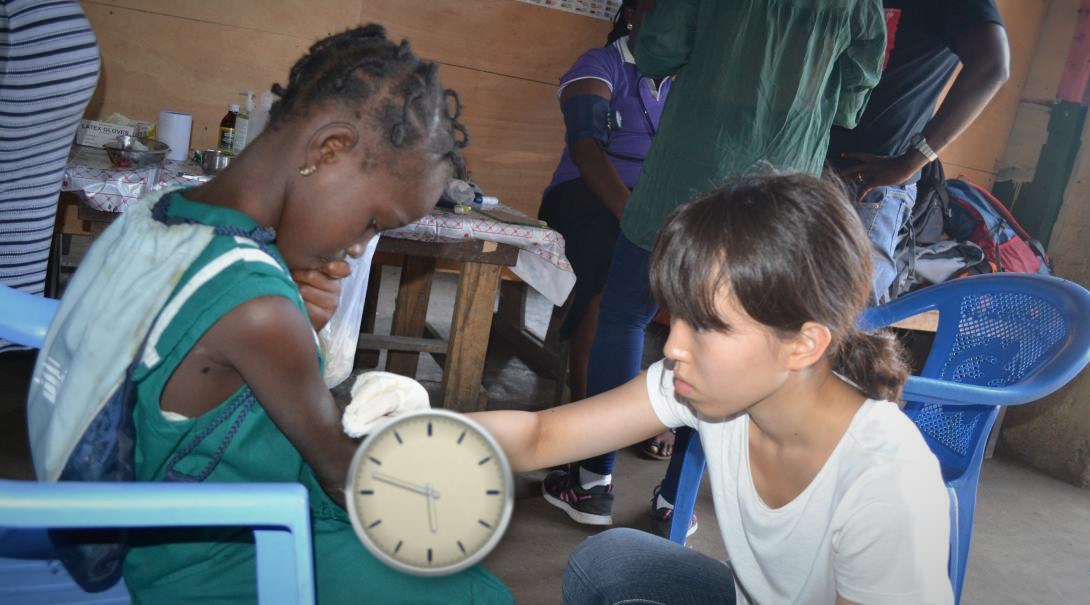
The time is 5,48
